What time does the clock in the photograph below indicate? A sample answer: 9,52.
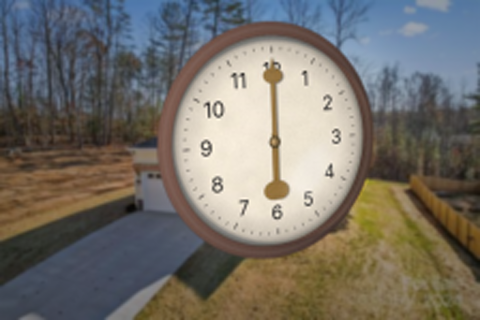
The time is 6,00
